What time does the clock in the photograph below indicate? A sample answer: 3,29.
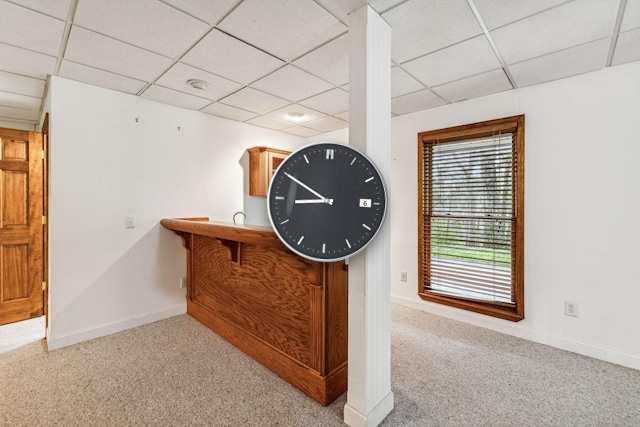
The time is 8,50
